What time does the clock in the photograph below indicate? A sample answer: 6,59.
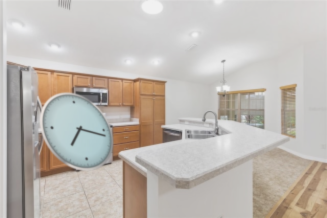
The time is 7,17
